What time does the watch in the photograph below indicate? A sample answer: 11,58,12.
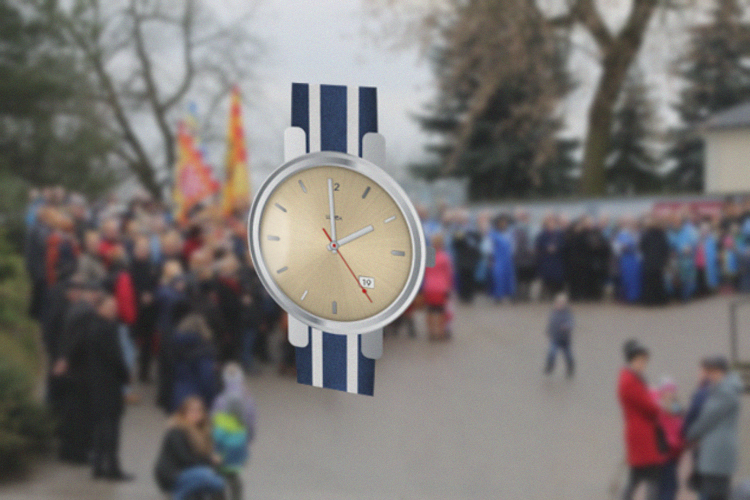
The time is 1,59,24
